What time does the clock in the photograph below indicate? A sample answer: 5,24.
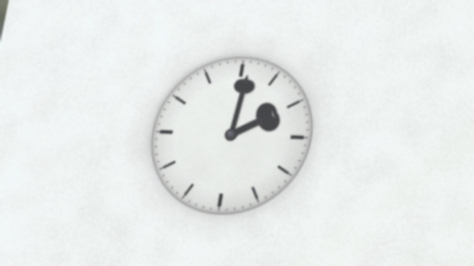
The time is 2,01
